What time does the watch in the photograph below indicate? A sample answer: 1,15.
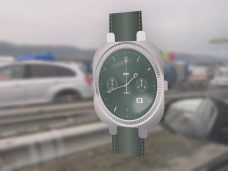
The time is 1,42
